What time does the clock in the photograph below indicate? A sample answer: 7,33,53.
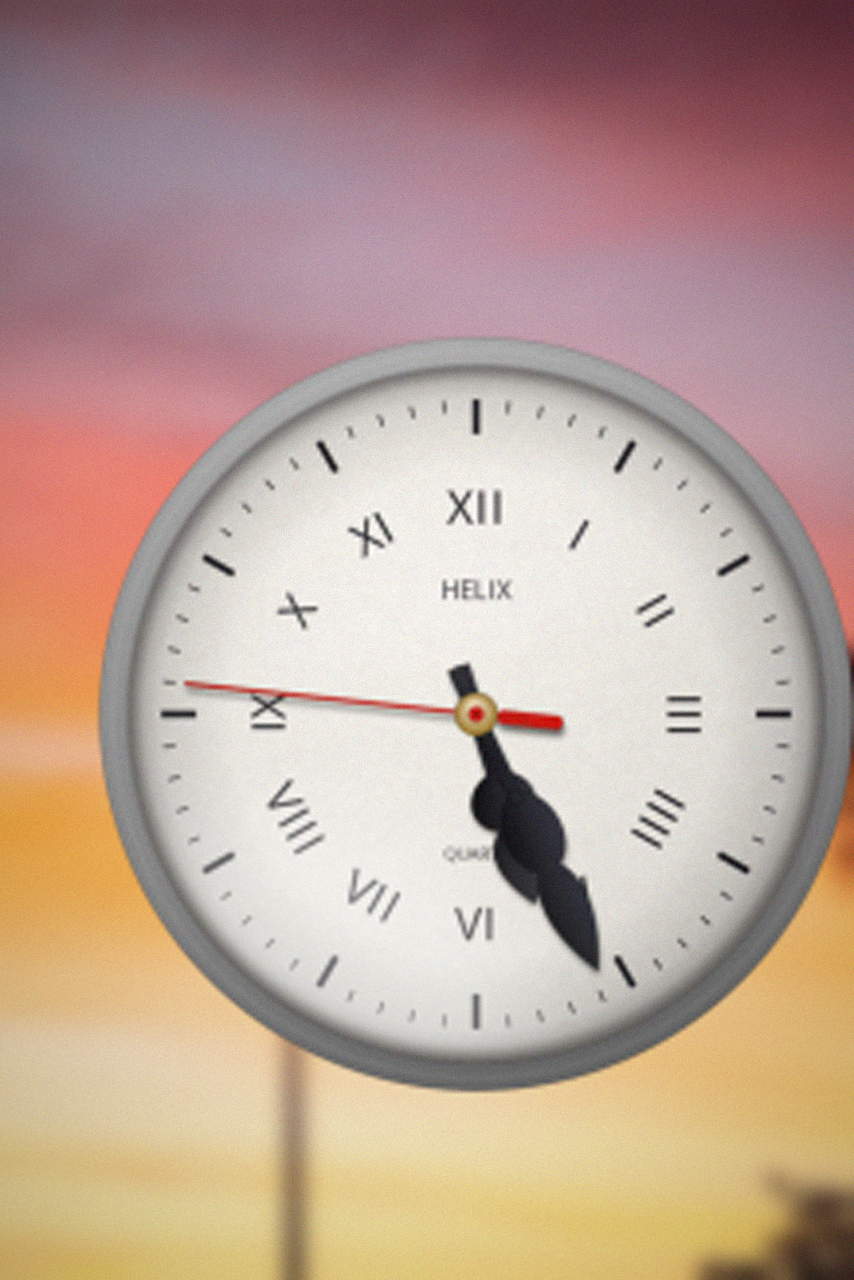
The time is 5,25,46
